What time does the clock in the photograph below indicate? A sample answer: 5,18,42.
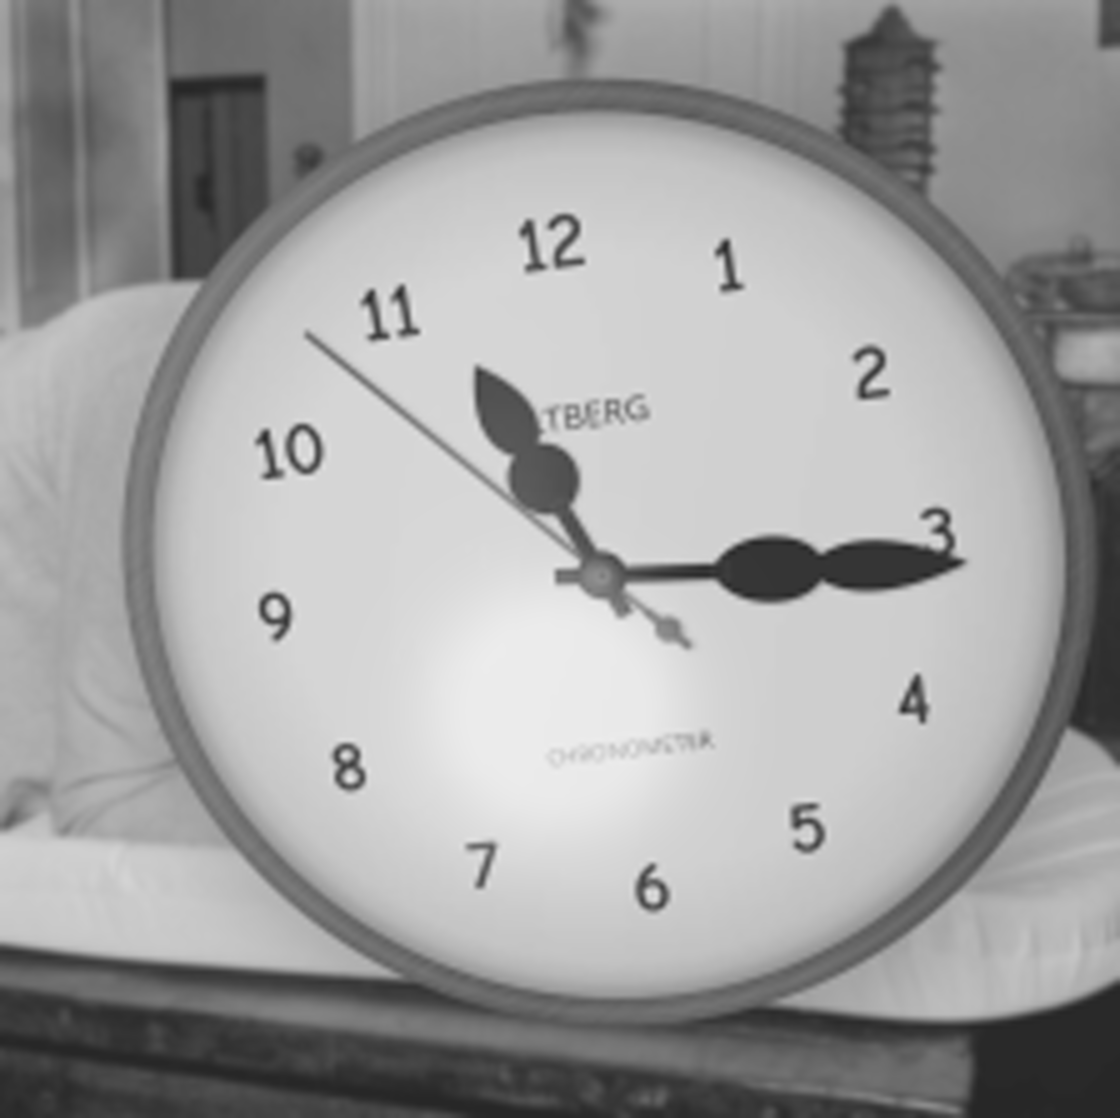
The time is 11,15,53
